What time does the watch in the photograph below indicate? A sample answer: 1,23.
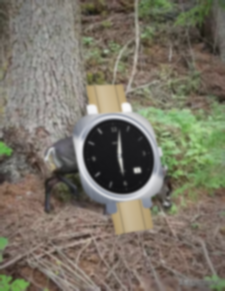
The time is 6,02
